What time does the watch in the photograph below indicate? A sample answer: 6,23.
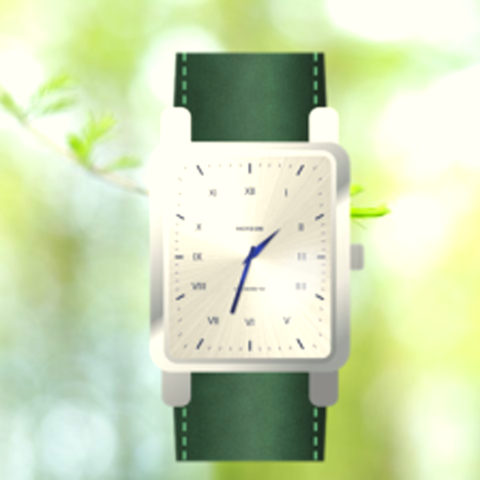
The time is 1,33
